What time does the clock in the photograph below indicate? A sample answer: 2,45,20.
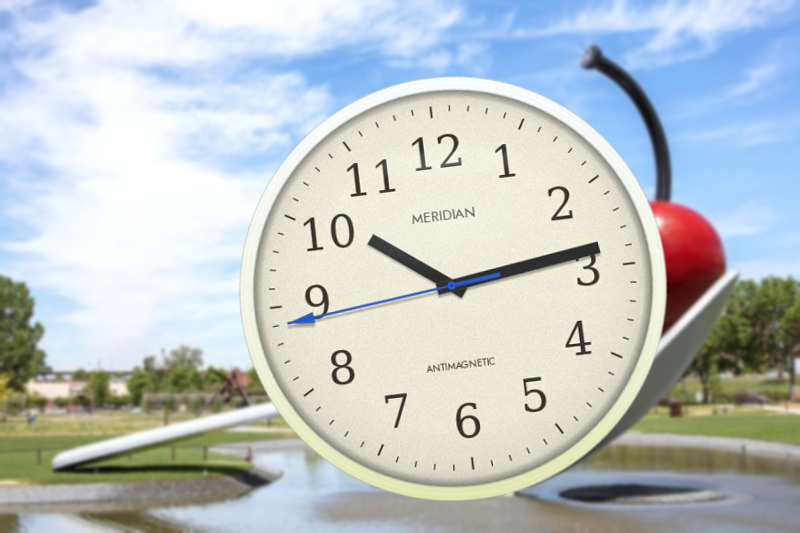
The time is 10,13,44
